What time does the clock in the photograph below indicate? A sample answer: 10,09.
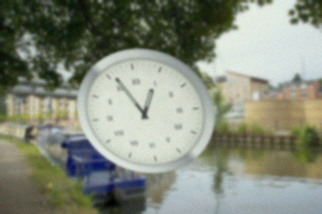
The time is 12,56
